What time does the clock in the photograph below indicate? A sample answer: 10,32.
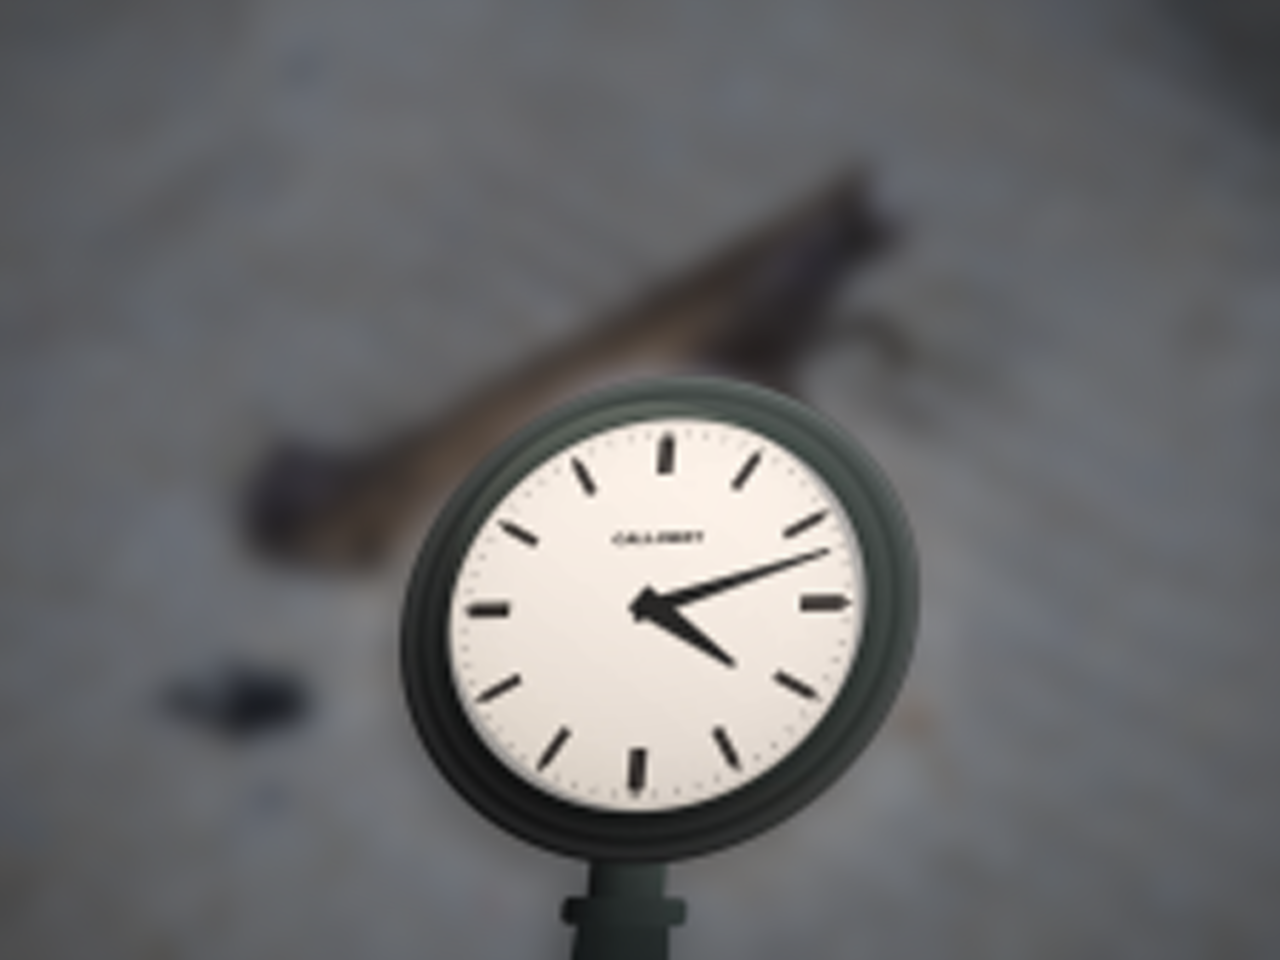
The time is 4,12
